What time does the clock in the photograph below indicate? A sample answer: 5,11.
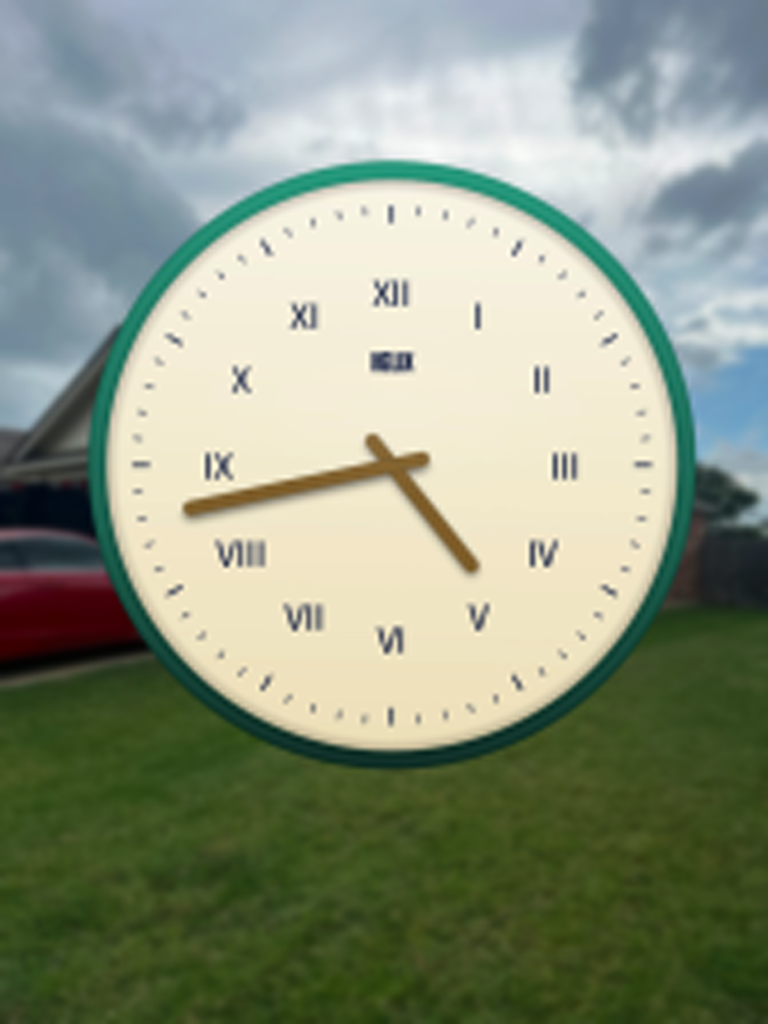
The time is 4,43
